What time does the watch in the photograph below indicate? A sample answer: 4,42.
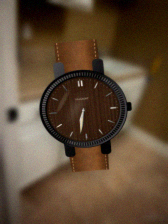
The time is 6,32
